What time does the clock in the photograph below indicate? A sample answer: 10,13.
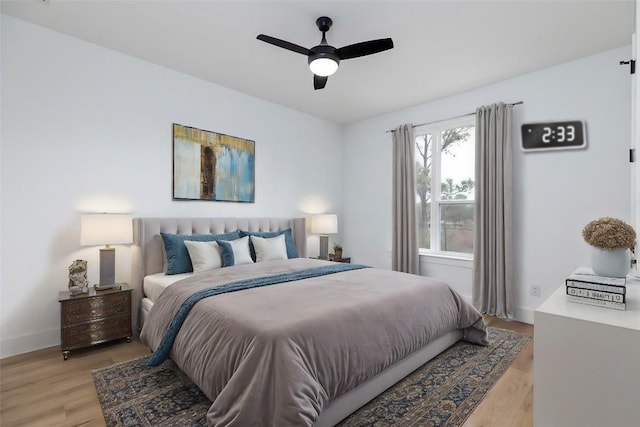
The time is 2,33
